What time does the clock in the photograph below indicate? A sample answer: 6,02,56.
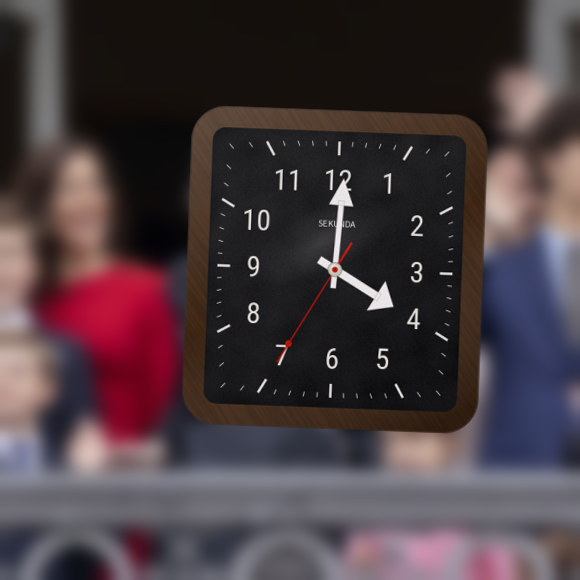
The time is 4,00,35
